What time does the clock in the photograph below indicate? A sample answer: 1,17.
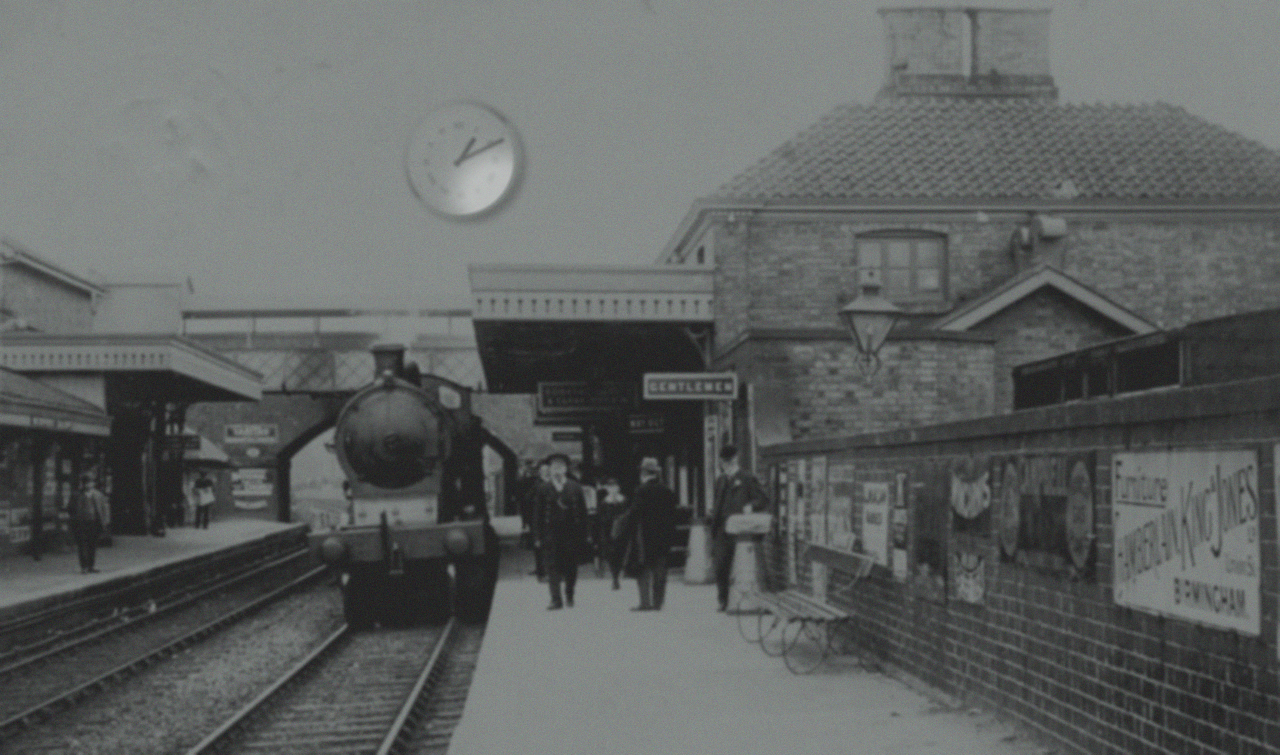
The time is 1,11
